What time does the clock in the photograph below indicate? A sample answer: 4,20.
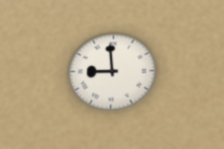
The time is 8,59
